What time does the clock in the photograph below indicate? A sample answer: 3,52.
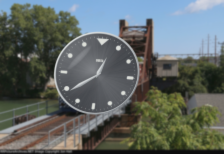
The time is 12,39
